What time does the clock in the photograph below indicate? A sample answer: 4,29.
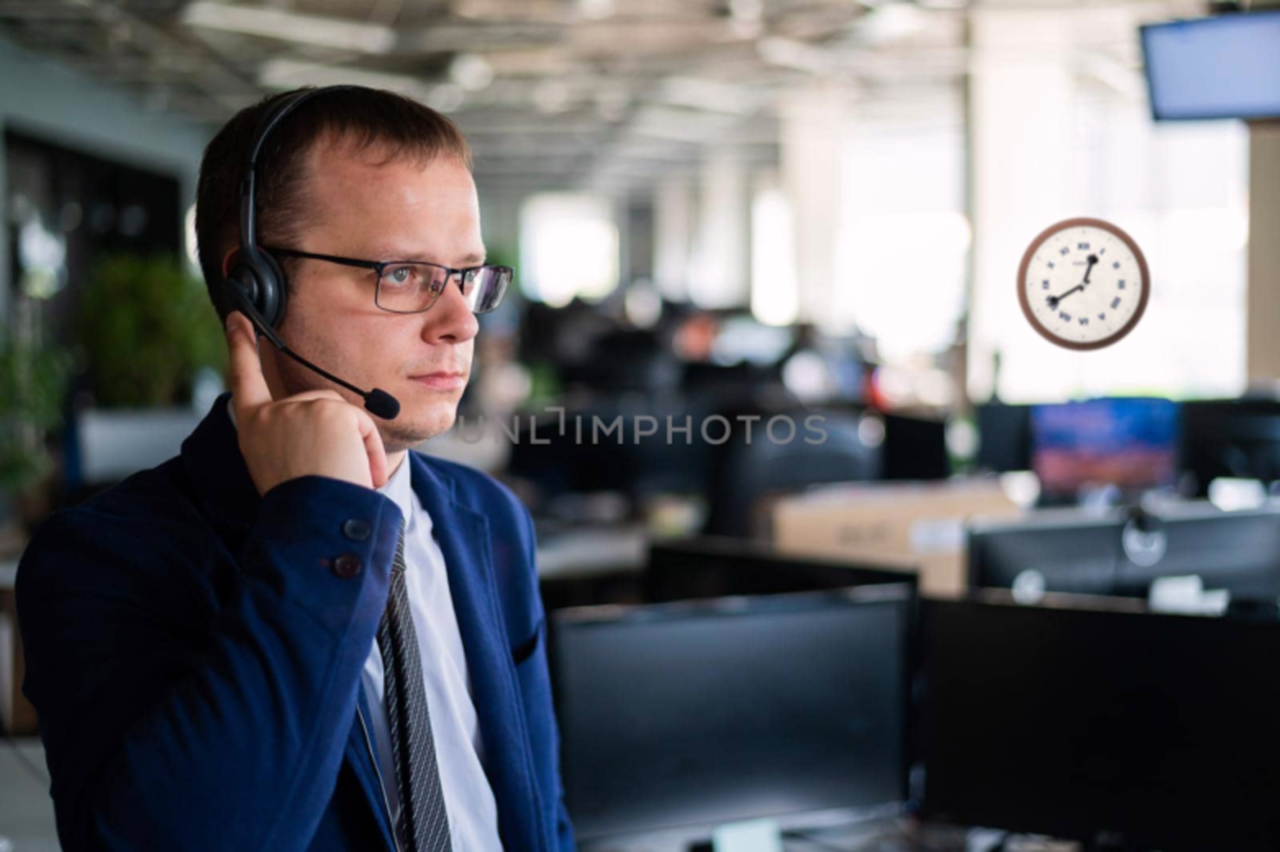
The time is 12,40
